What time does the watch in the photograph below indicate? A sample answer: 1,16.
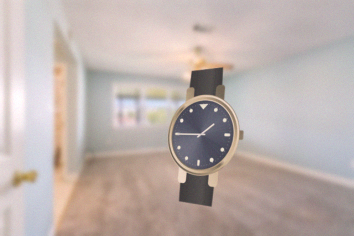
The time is 1,45
